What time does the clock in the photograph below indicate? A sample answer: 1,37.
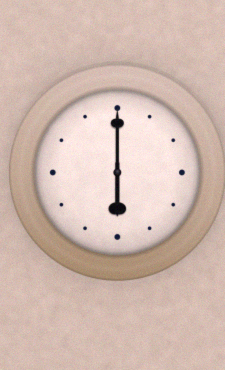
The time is 6,00
